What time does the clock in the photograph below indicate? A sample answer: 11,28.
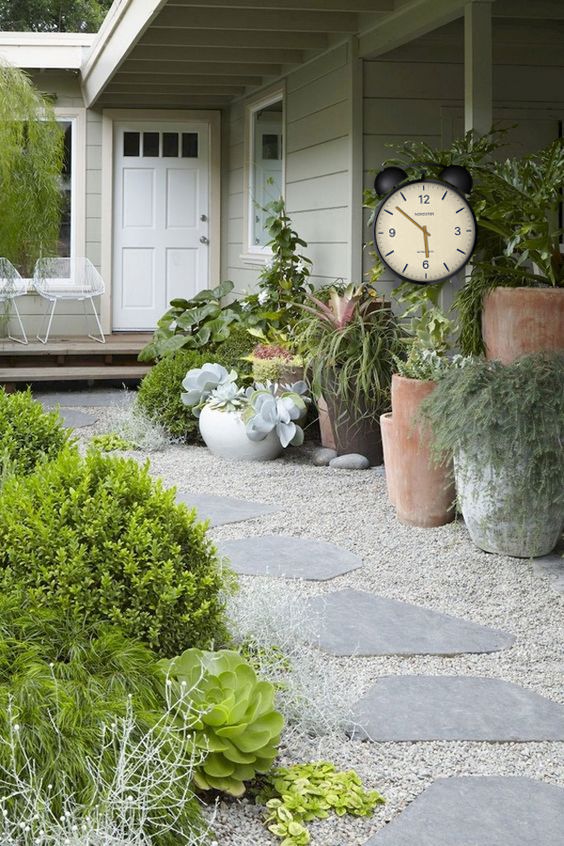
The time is 5,52
